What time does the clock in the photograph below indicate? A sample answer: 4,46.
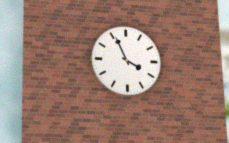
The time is 3,56
